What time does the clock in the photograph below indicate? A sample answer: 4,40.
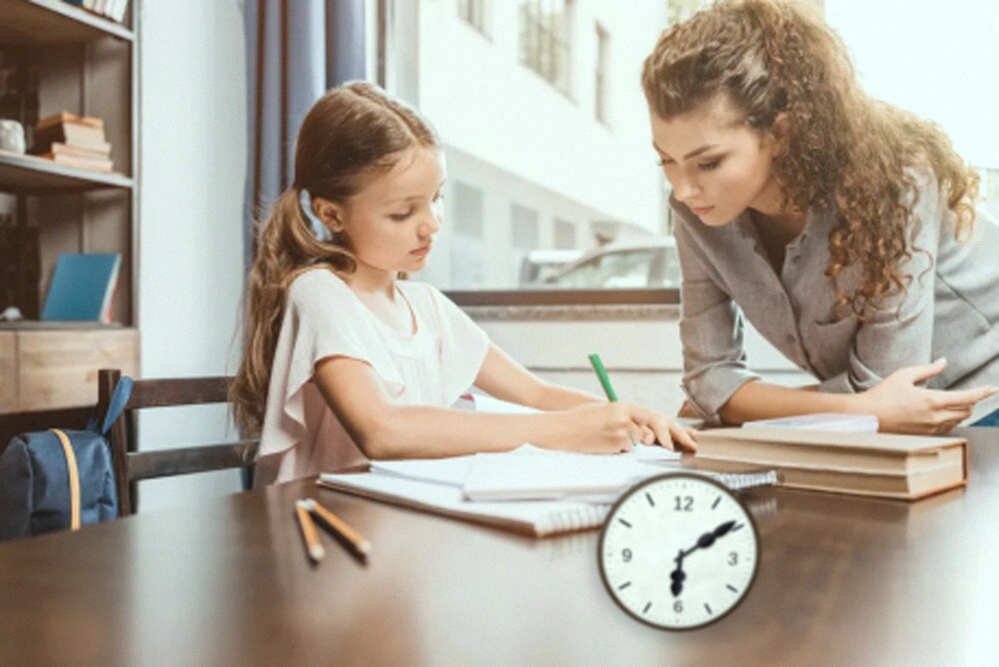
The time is 6,09
